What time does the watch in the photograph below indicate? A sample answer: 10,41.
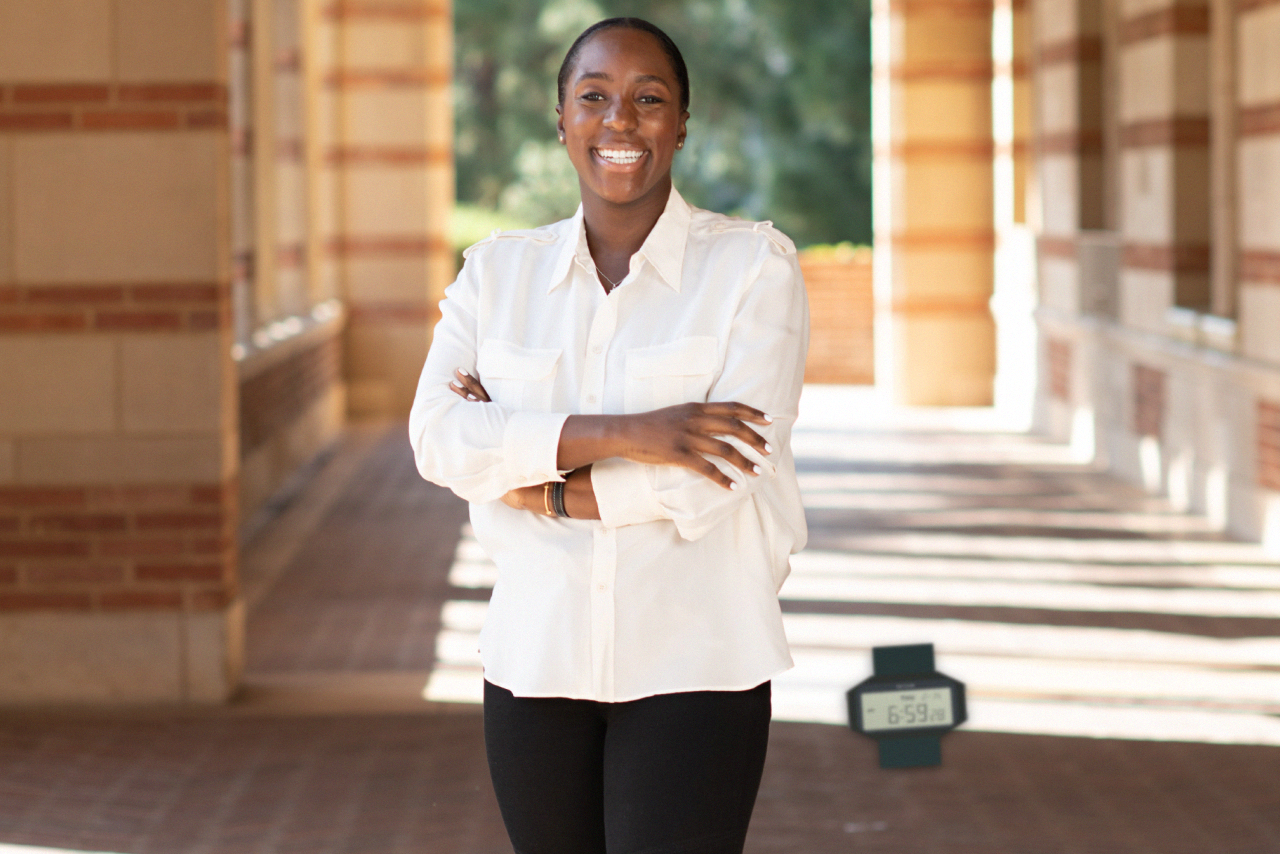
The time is 6,59
